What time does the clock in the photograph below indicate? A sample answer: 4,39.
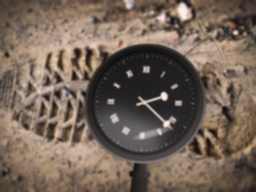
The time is 2,22
